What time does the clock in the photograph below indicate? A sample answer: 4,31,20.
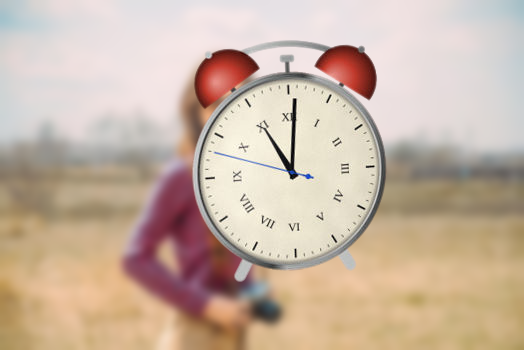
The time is 11,00,48
